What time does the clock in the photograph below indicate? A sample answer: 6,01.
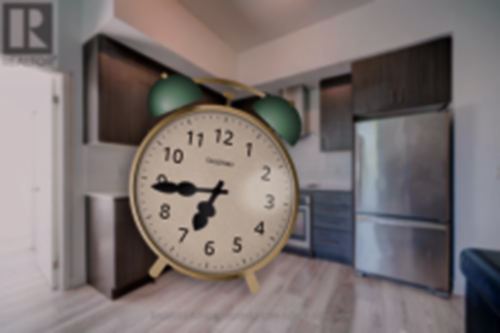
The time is 6,44
